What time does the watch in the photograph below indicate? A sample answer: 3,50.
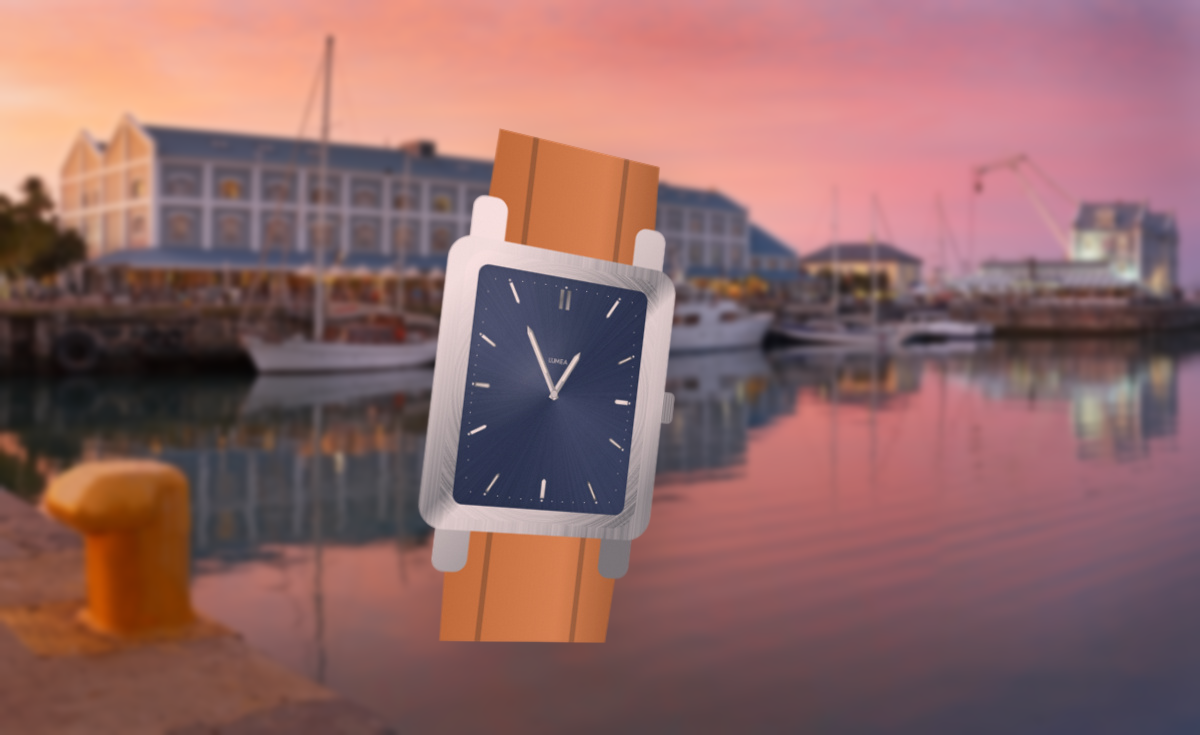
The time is 12,55
